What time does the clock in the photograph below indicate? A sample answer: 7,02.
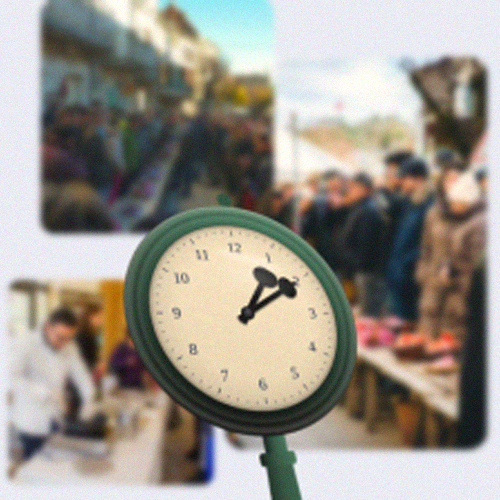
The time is 1,10
